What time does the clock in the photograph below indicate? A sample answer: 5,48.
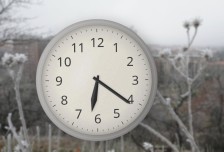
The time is 6,21
